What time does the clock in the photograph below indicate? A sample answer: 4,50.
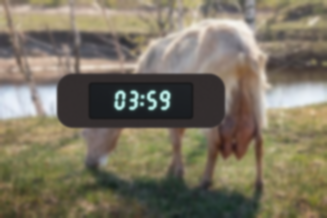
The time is 3,59
